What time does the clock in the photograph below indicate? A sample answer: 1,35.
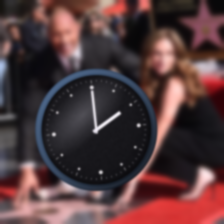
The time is 2,00
